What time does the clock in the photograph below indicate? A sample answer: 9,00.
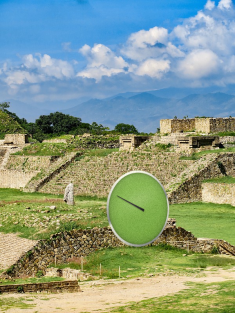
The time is 9,49
